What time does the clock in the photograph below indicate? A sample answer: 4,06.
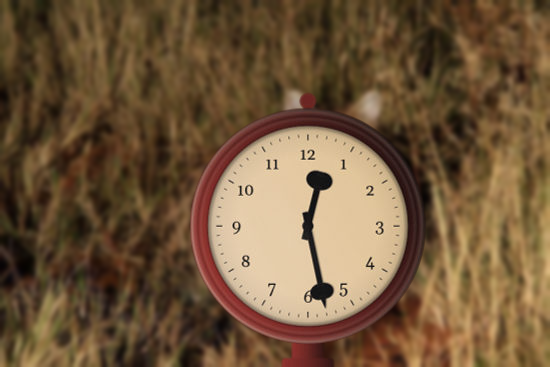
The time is 12,28
